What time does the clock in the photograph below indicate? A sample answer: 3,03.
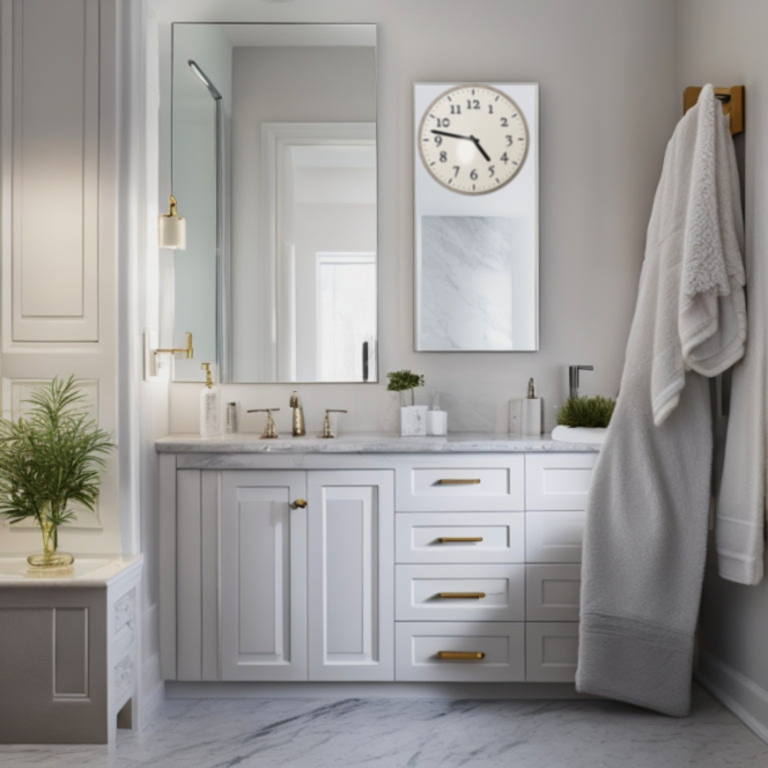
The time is 4,47
